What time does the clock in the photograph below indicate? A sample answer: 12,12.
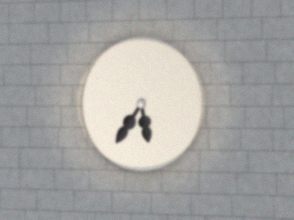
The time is 5,36
